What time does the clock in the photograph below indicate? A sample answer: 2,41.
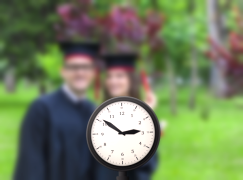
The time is 2,51
